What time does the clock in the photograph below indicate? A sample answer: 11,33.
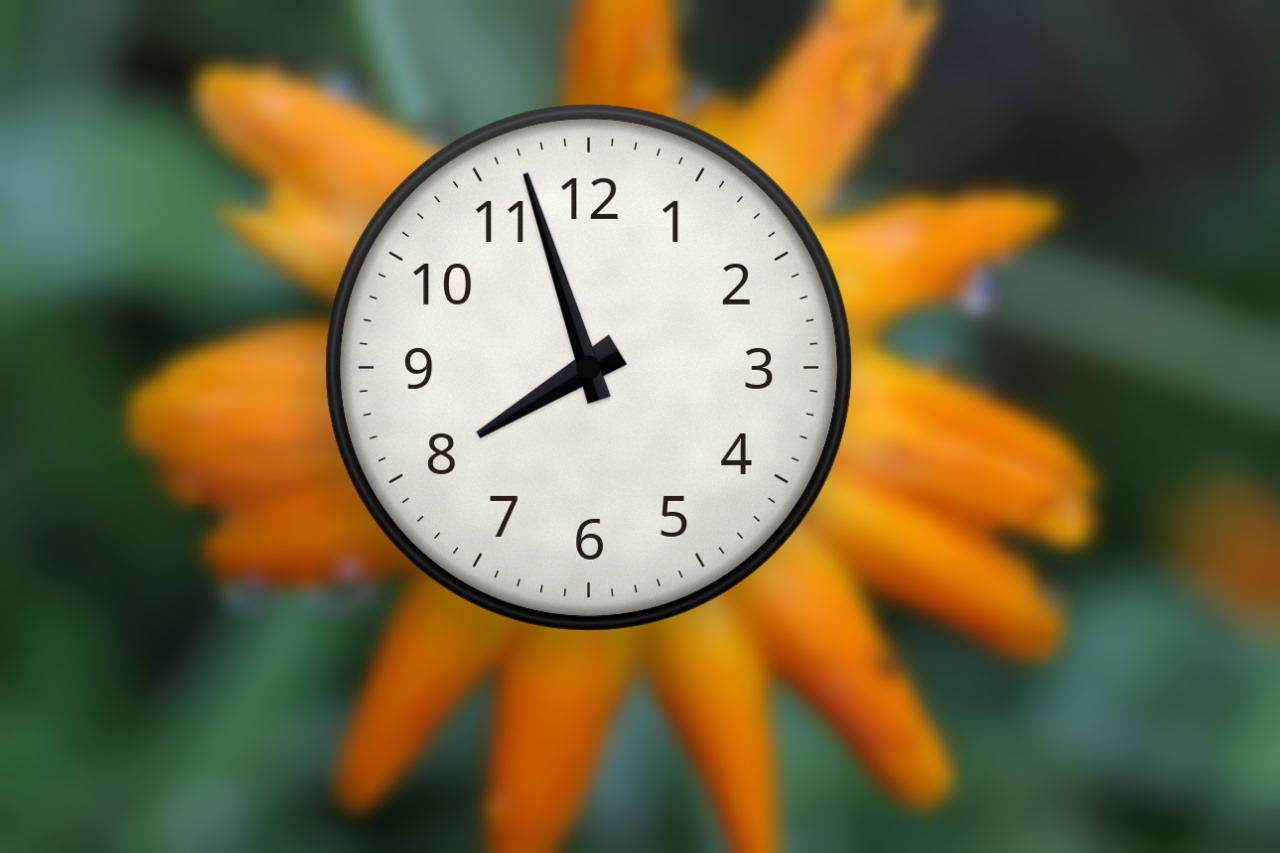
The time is 7,57
